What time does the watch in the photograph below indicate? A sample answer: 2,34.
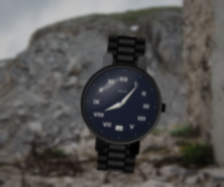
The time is 8,06
